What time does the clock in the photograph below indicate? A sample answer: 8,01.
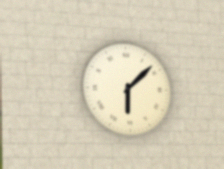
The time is 6,08
